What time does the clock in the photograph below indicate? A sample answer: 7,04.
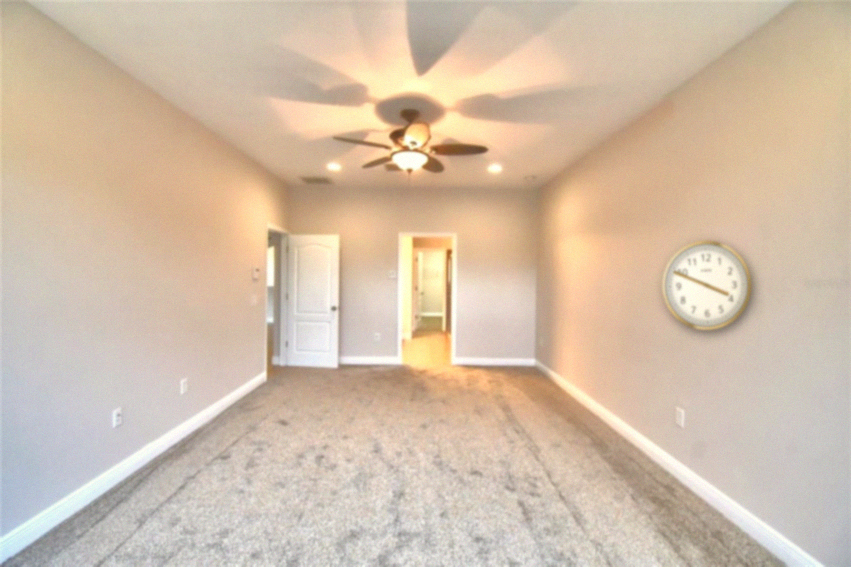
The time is 3,49
